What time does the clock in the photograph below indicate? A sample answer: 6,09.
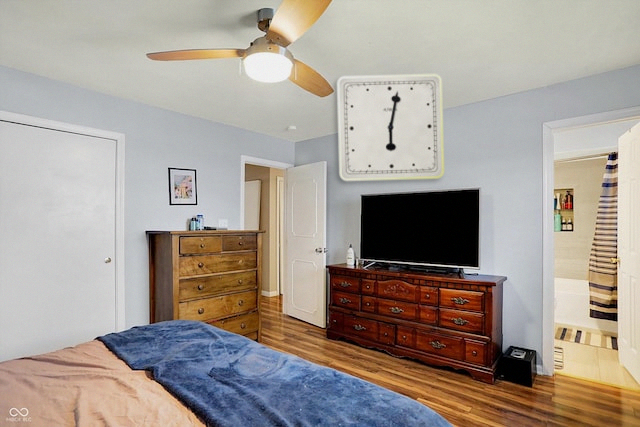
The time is 6,02
